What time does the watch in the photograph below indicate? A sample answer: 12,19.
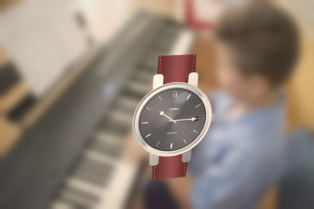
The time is 10,15
